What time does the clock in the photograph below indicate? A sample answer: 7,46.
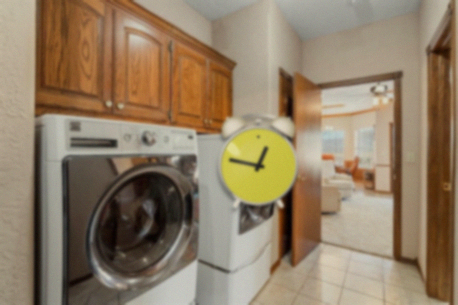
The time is 12,47
